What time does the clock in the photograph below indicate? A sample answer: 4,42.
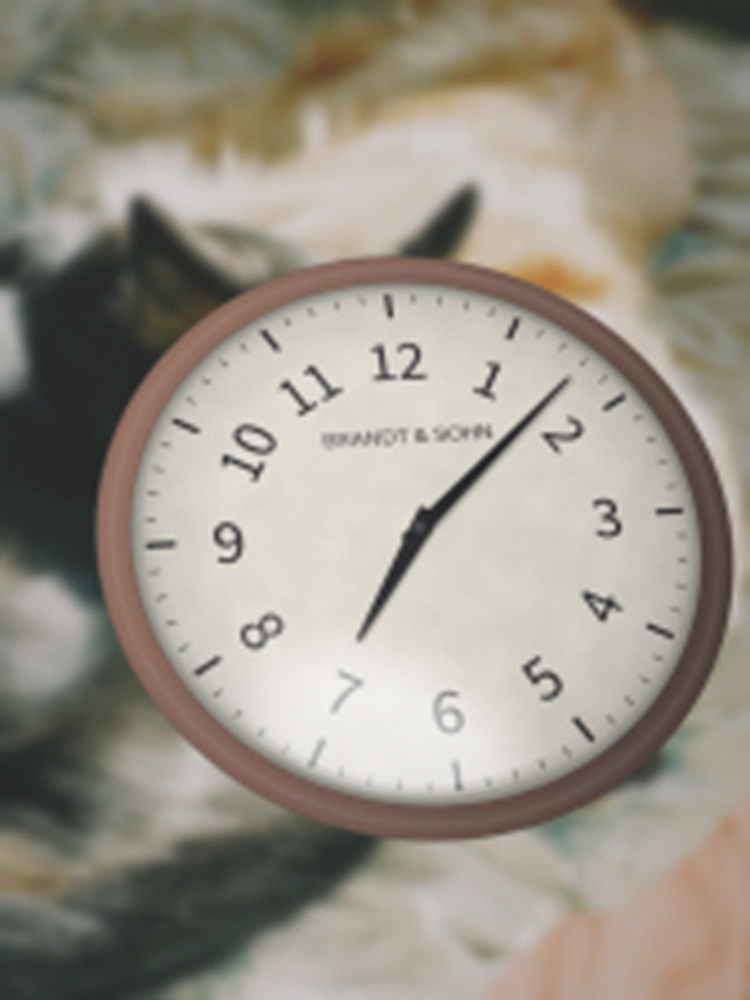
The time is 7,08
